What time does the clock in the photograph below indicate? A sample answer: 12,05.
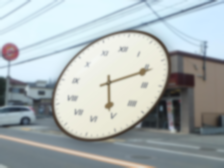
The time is 5,11
